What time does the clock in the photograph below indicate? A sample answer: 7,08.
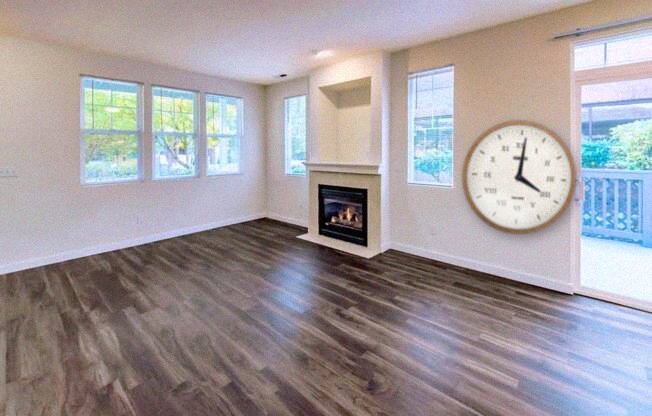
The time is 4,01
